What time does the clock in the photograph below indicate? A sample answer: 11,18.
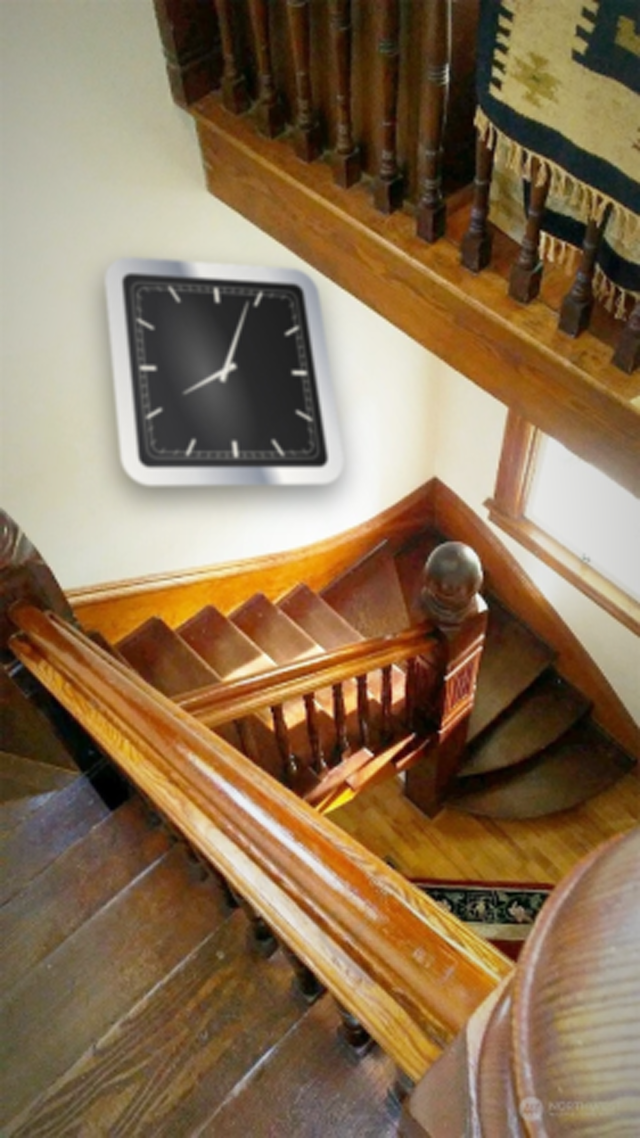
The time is 8,04
